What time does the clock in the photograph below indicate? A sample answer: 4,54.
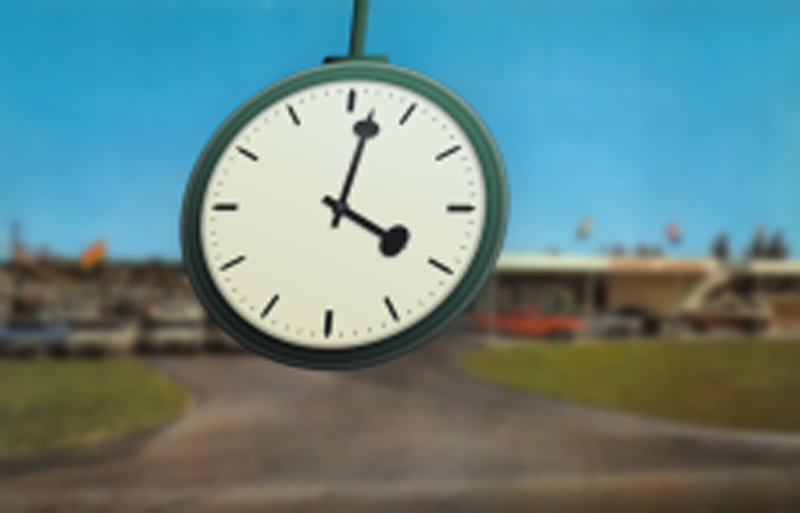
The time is 4,02
